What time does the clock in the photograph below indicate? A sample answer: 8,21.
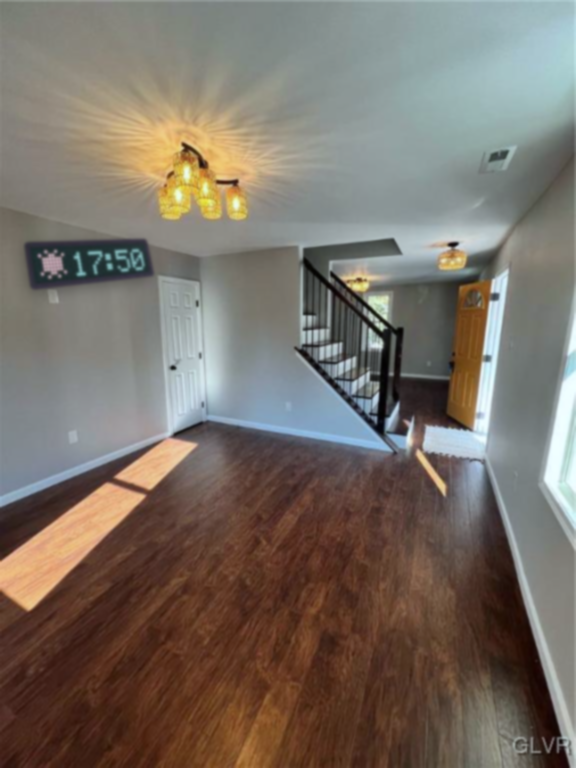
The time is 17,50
